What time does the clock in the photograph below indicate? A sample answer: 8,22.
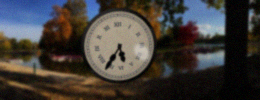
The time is 5,36
